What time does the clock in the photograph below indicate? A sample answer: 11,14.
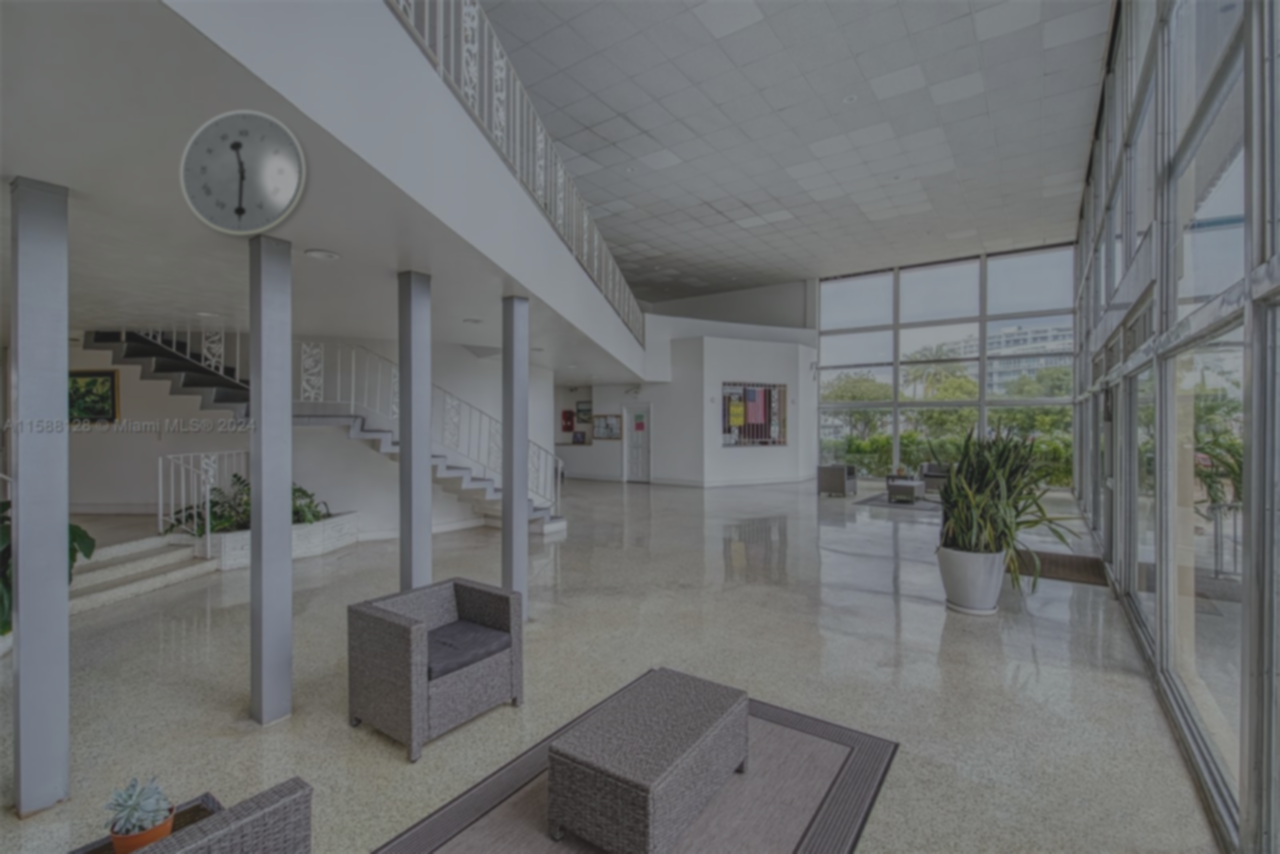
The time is 11,30
